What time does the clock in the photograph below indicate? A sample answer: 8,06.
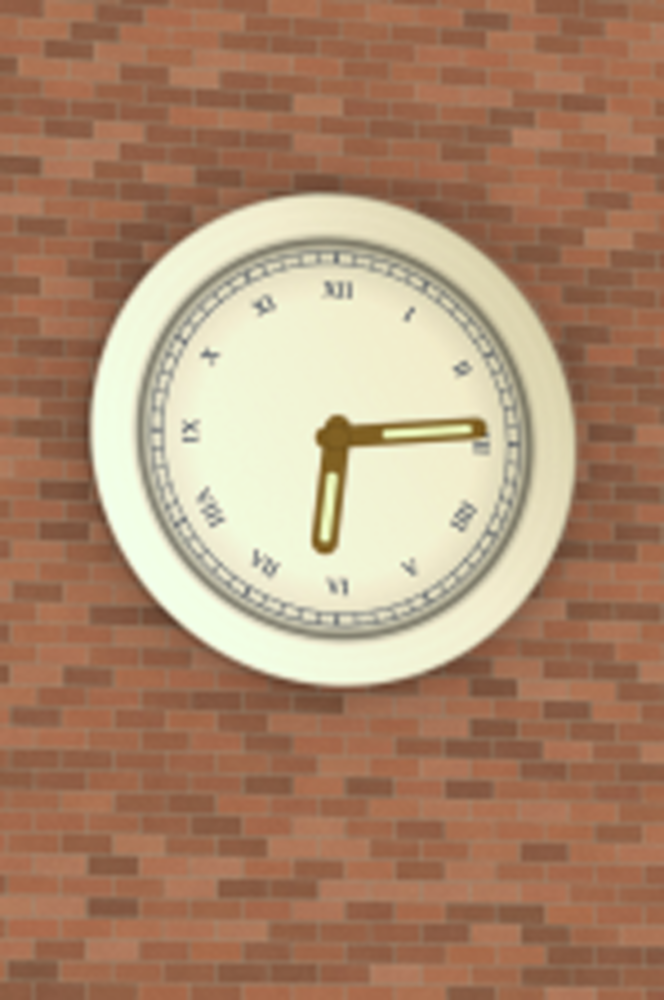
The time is 6,14
